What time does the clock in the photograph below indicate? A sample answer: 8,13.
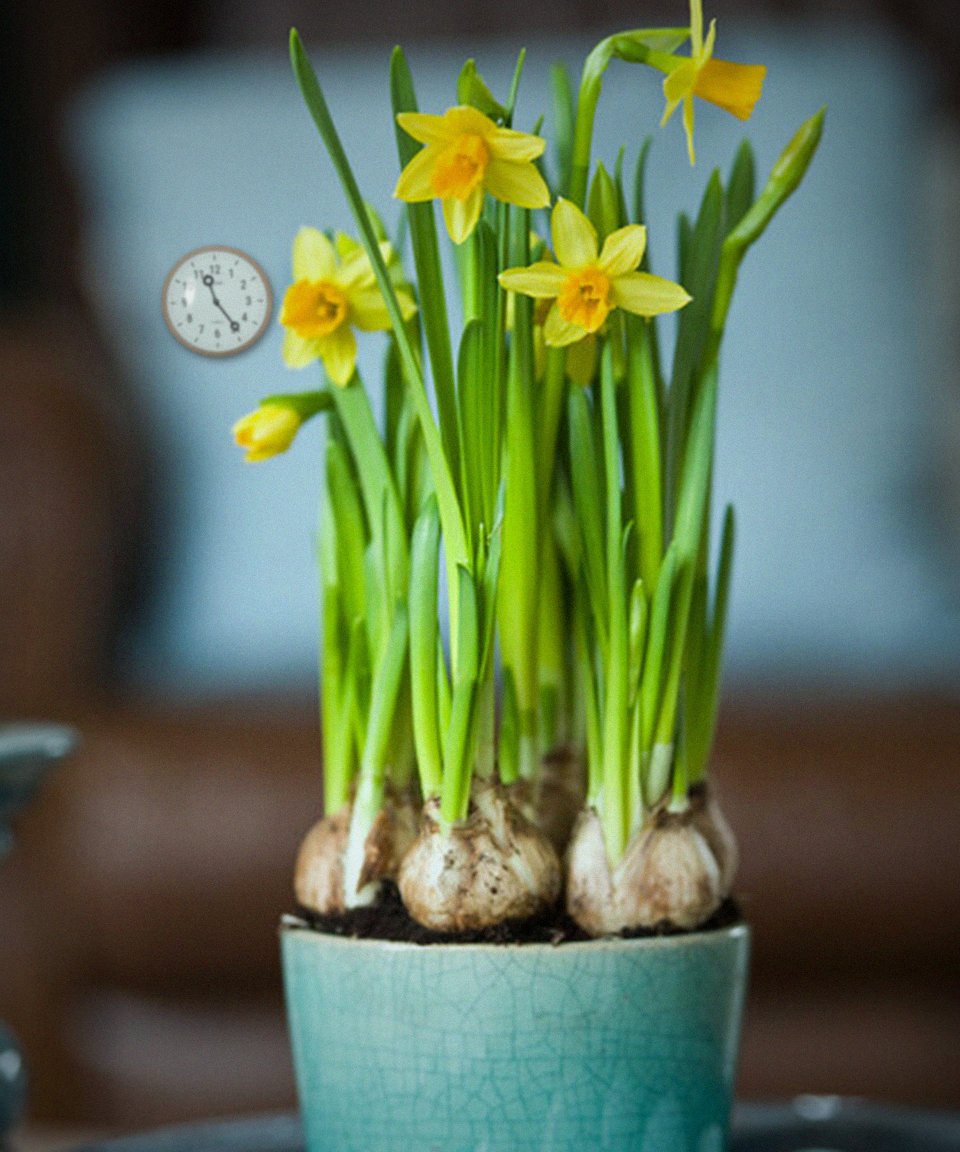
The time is 11,24
